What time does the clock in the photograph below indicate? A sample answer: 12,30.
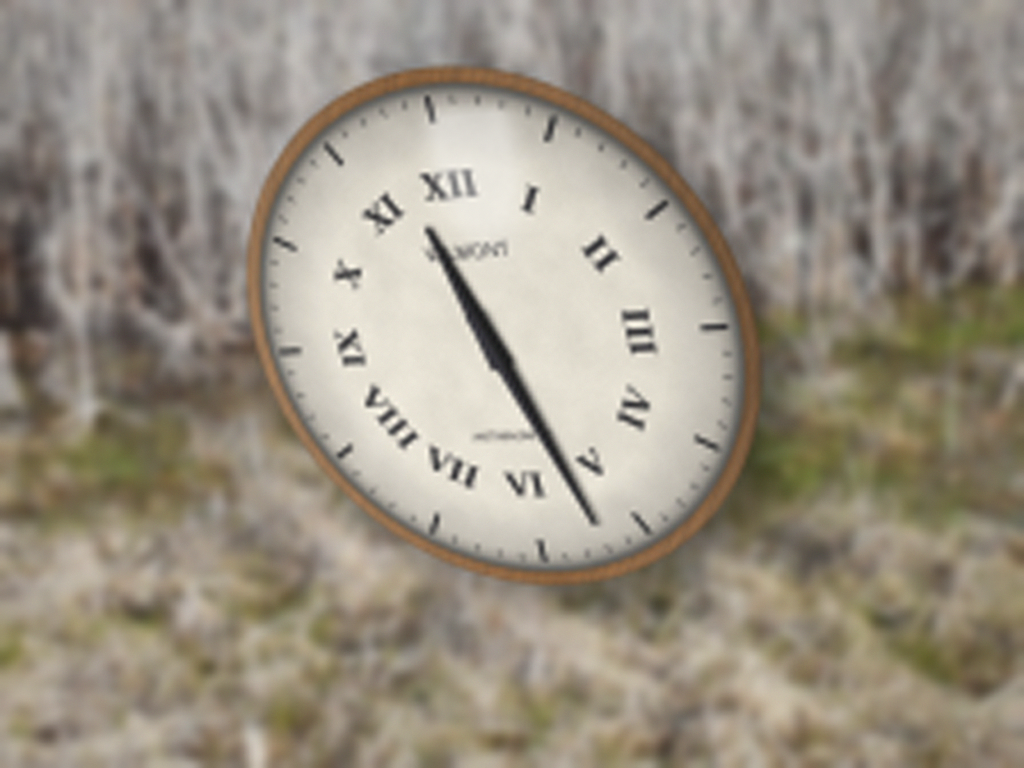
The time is 11,27
